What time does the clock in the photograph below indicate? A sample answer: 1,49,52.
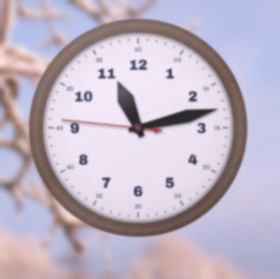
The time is 11,12,46
